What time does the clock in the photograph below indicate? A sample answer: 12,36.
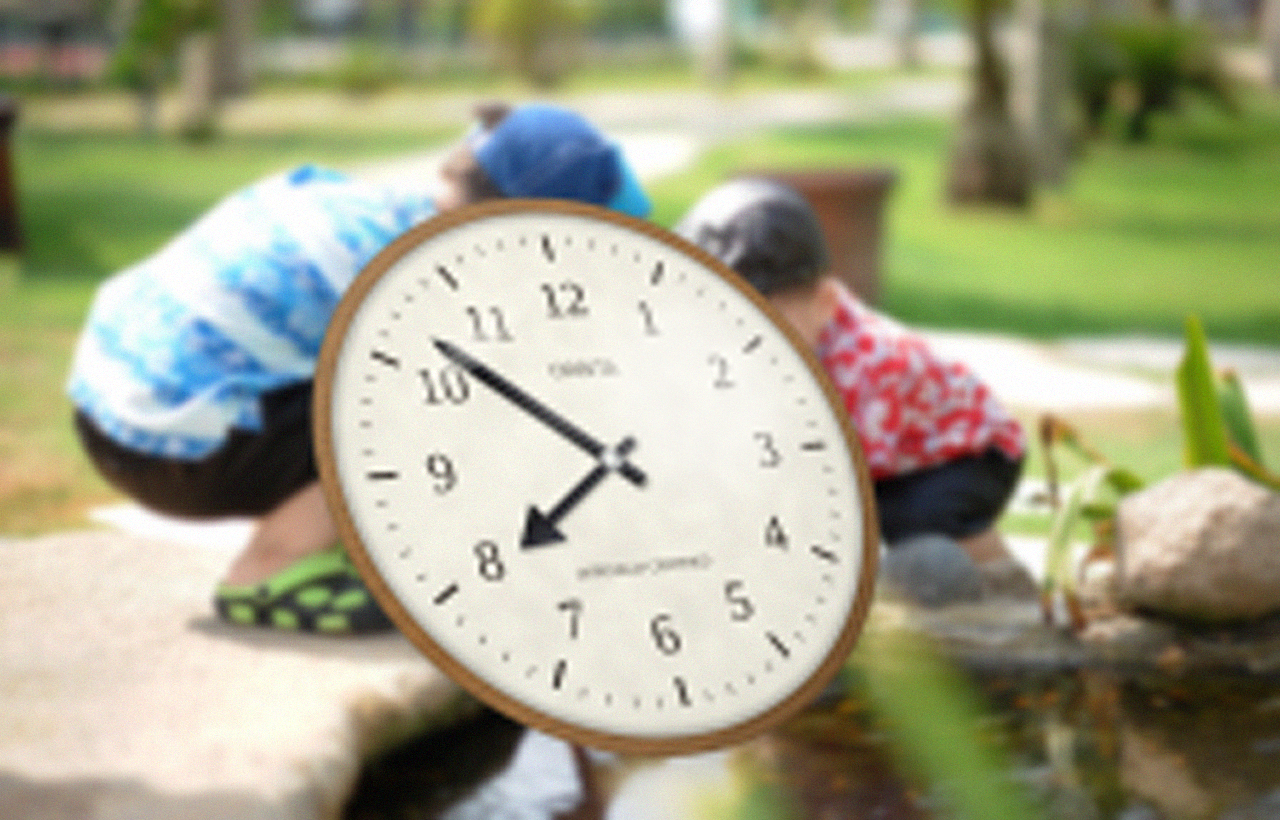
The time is 7,52
